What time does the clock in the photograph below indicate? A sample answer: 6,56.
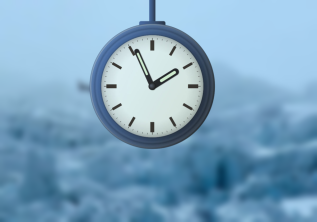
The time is 1,56
